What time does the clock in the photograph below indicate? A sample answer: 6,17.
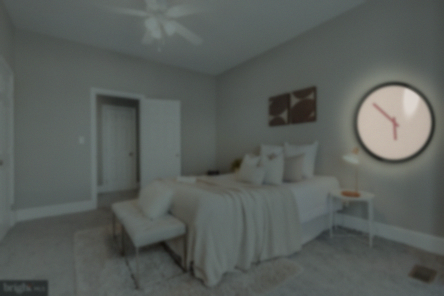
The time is 5,52
